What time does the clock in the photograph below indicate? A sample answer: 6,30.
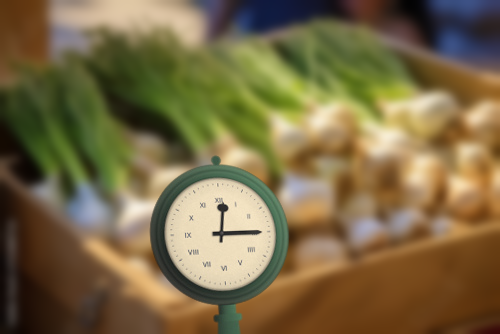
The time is 12,15
